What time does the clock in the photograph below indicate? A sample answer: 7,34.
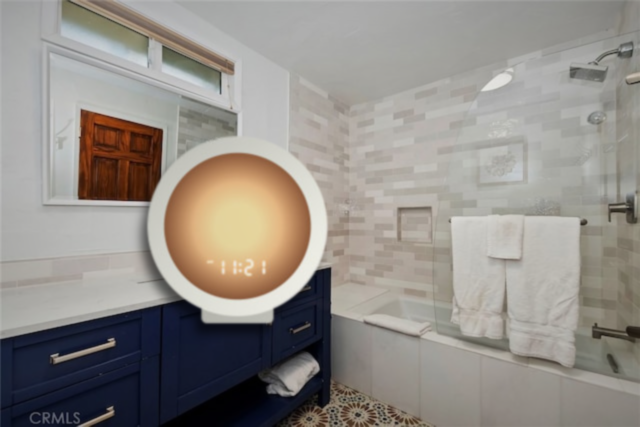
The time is 11,21
